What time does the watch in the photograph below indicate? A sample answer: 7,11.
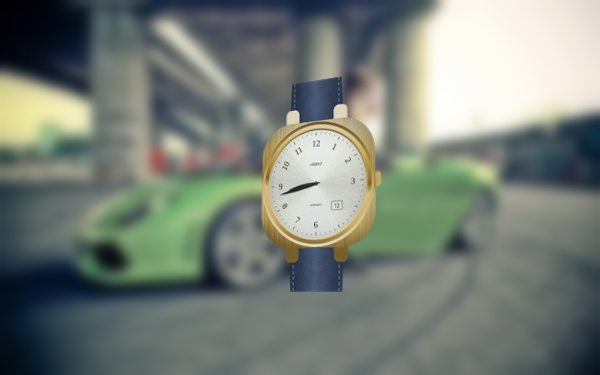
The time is 8,43
